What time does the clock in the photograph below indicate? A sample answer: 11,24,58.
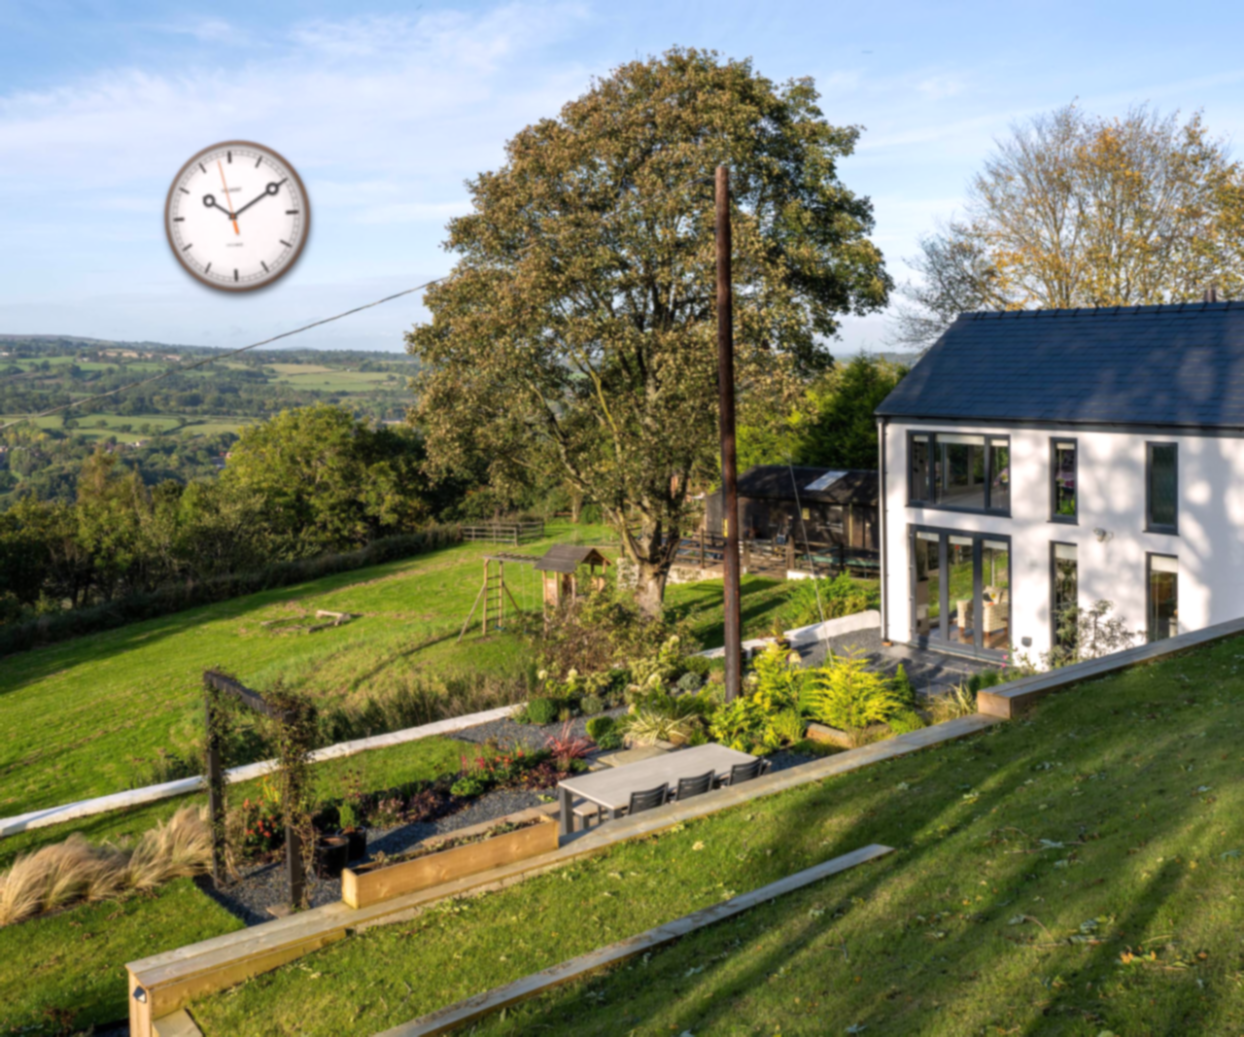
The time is 10,09,58
